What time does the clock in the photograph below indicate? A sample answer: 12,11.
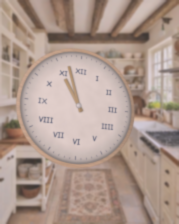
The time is 10,57
